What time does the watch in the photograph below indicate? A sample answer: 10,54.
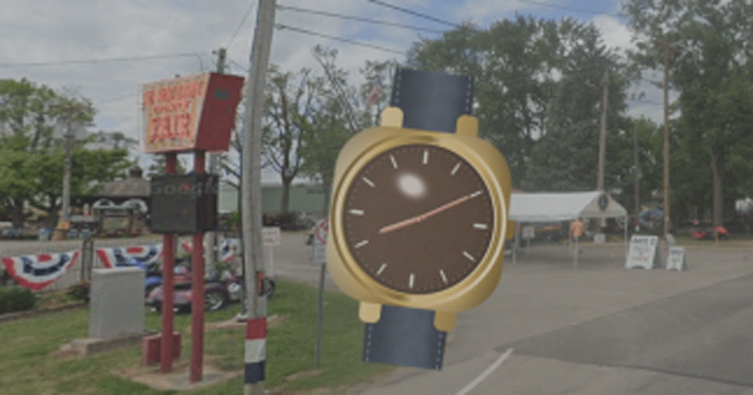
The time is 8,10
